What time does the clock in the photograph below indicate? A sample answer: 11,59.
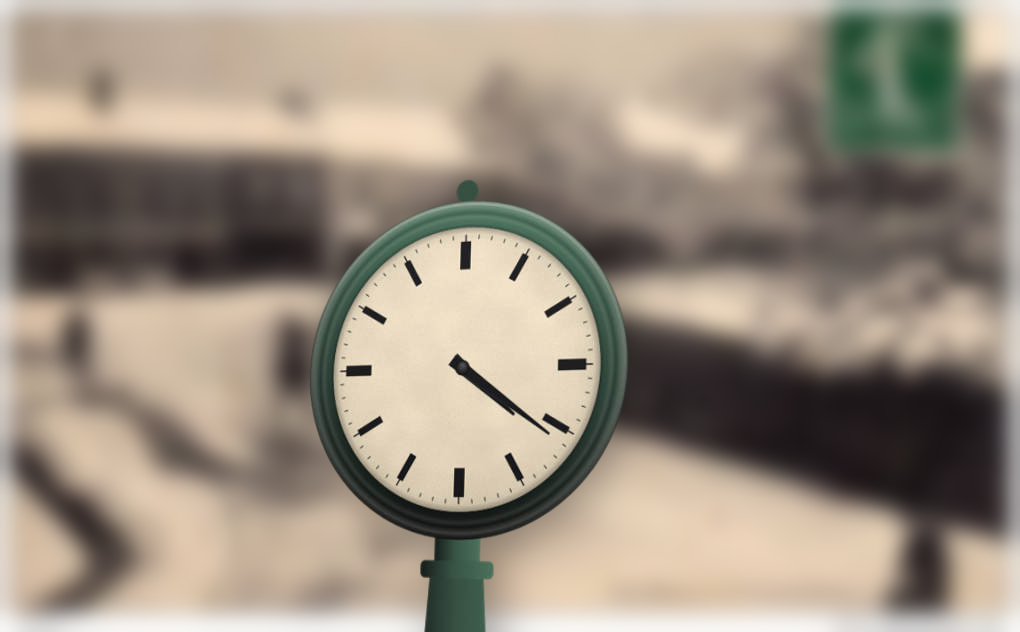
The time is 4,21
